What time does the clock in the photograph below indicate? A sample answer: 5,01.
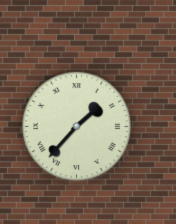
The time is 1,37
